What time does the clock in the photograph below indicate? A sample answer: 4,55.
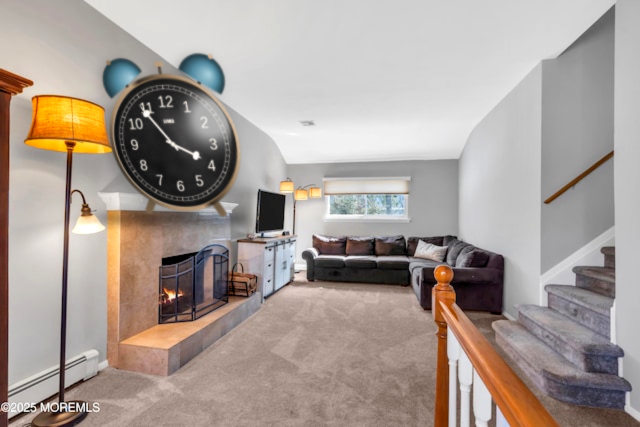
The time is 3,54
